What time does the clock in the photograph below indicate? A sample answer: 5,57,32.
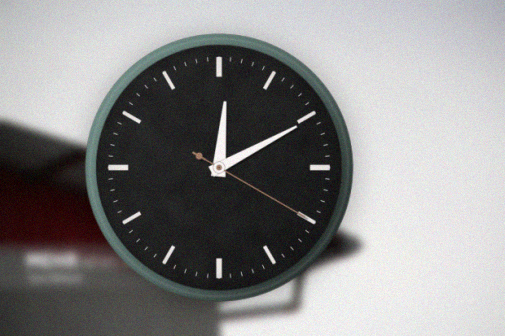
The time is 12,10,20
